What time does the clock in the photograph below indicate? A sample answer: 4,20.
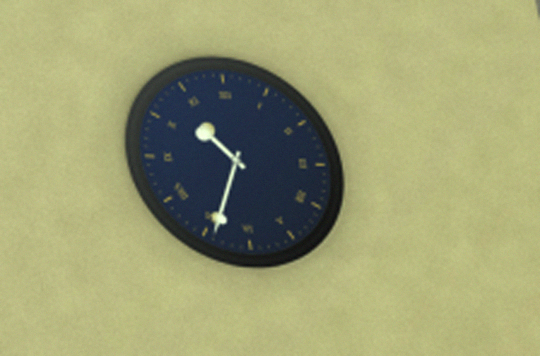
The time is 10,34
